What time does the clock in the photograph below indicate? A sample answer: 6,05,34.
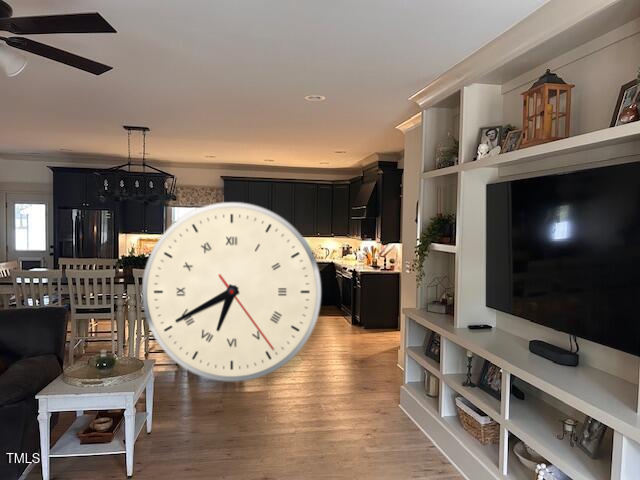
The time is 6,40,24
